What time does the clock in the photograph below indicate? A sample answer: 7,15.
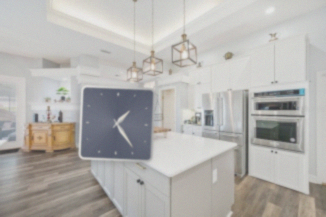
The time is 1,24
